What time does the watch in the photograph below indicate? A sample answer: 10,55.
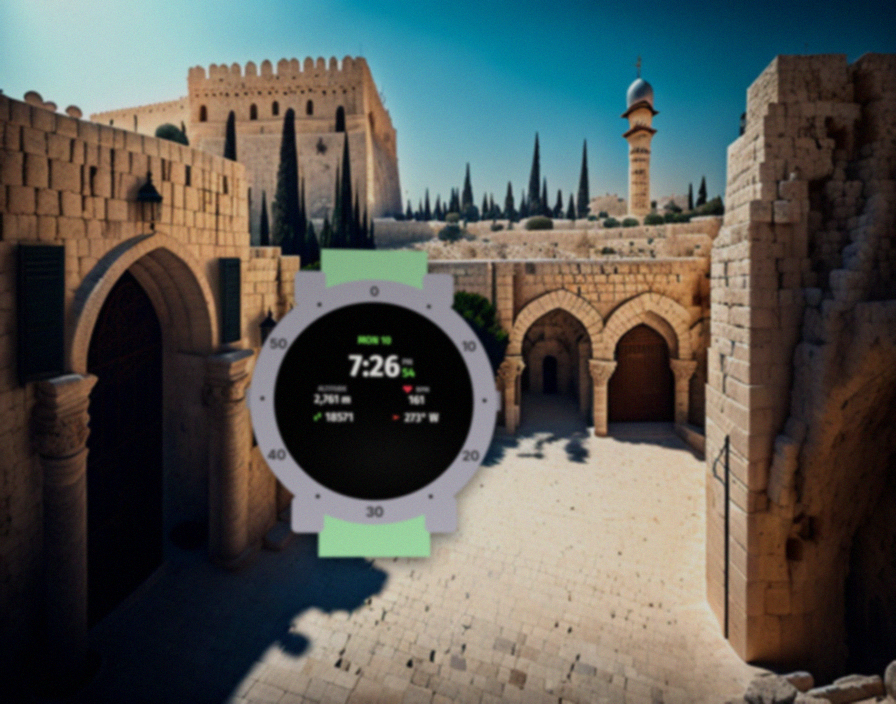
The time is 7,26
